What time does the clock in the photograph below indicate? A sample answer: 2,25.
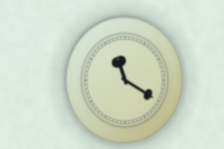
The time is 11,20
